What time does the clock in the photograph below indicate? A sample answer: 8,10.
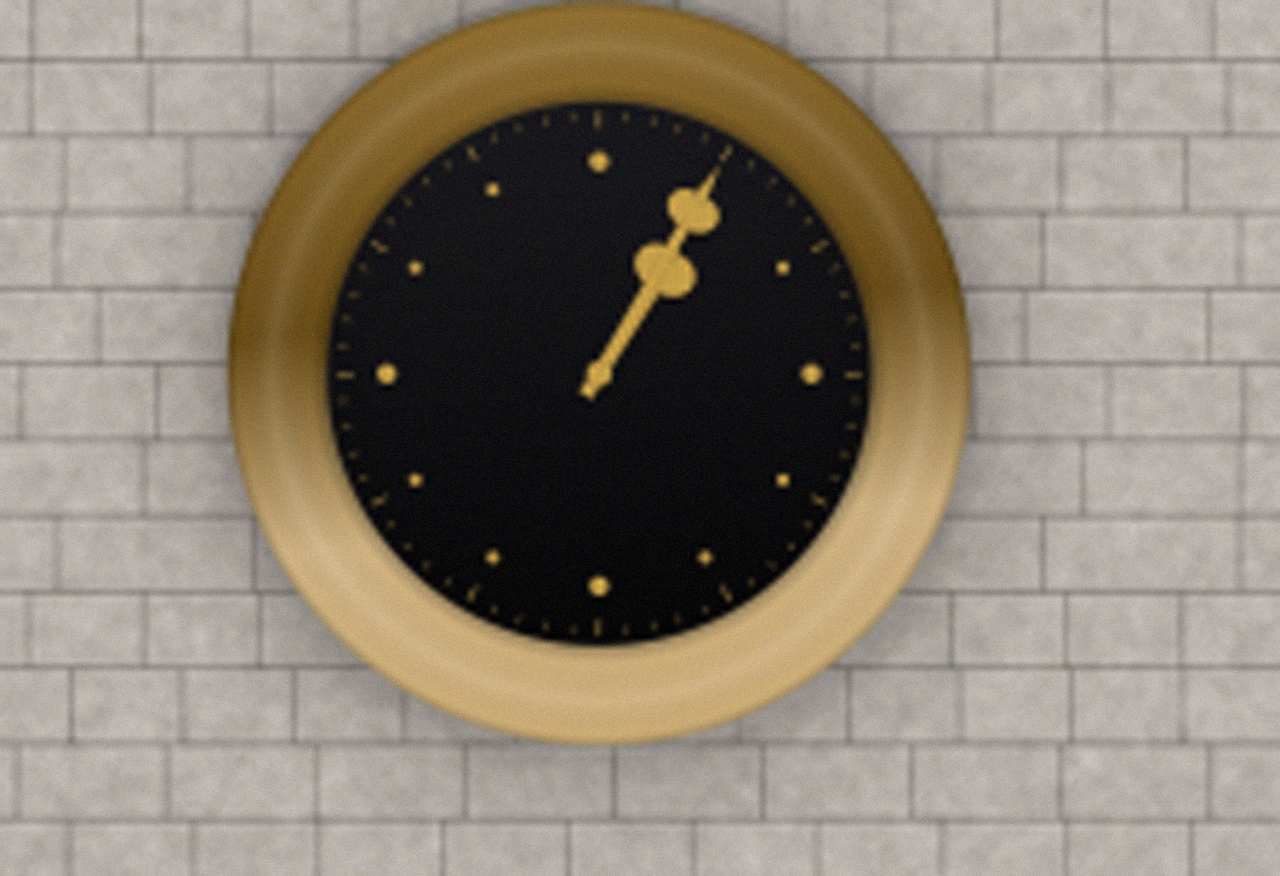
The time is 1,05
